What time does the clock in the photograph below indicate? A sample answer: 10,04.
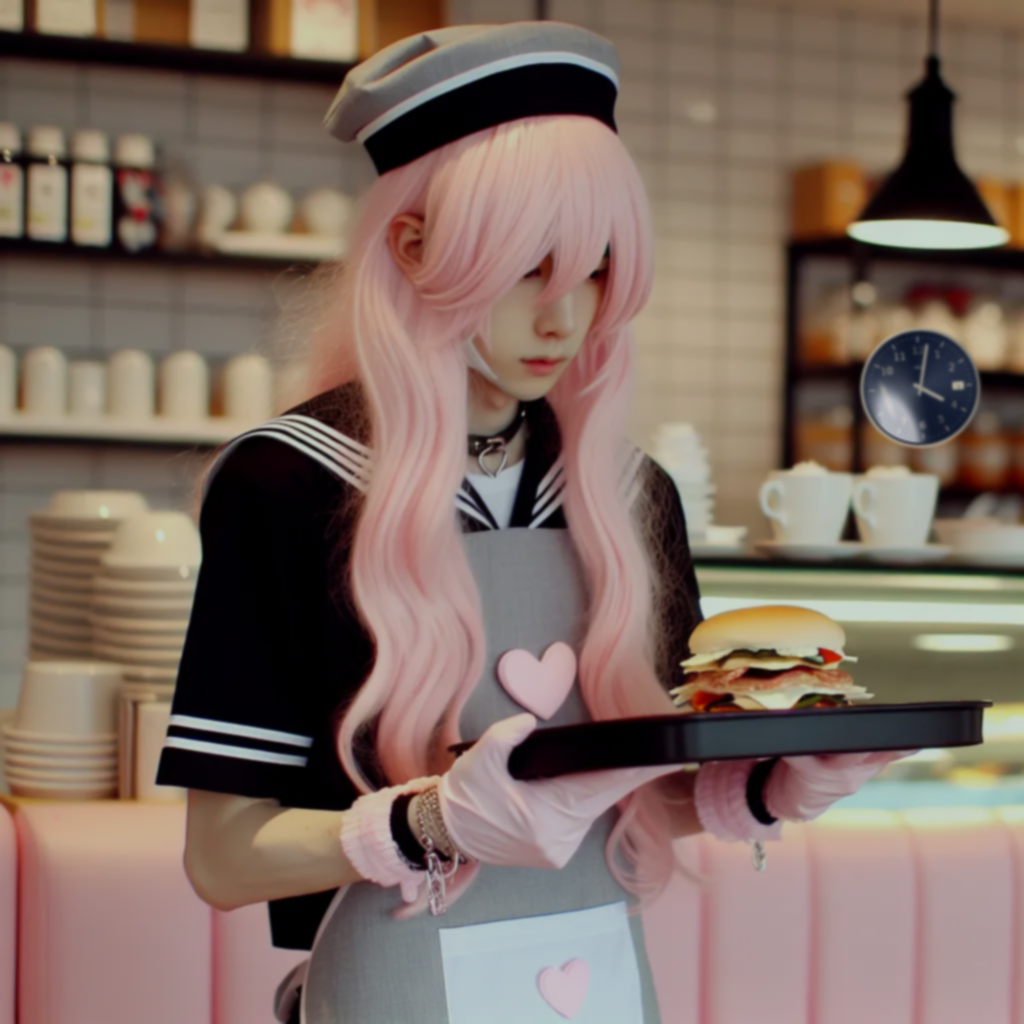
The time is 4,02
